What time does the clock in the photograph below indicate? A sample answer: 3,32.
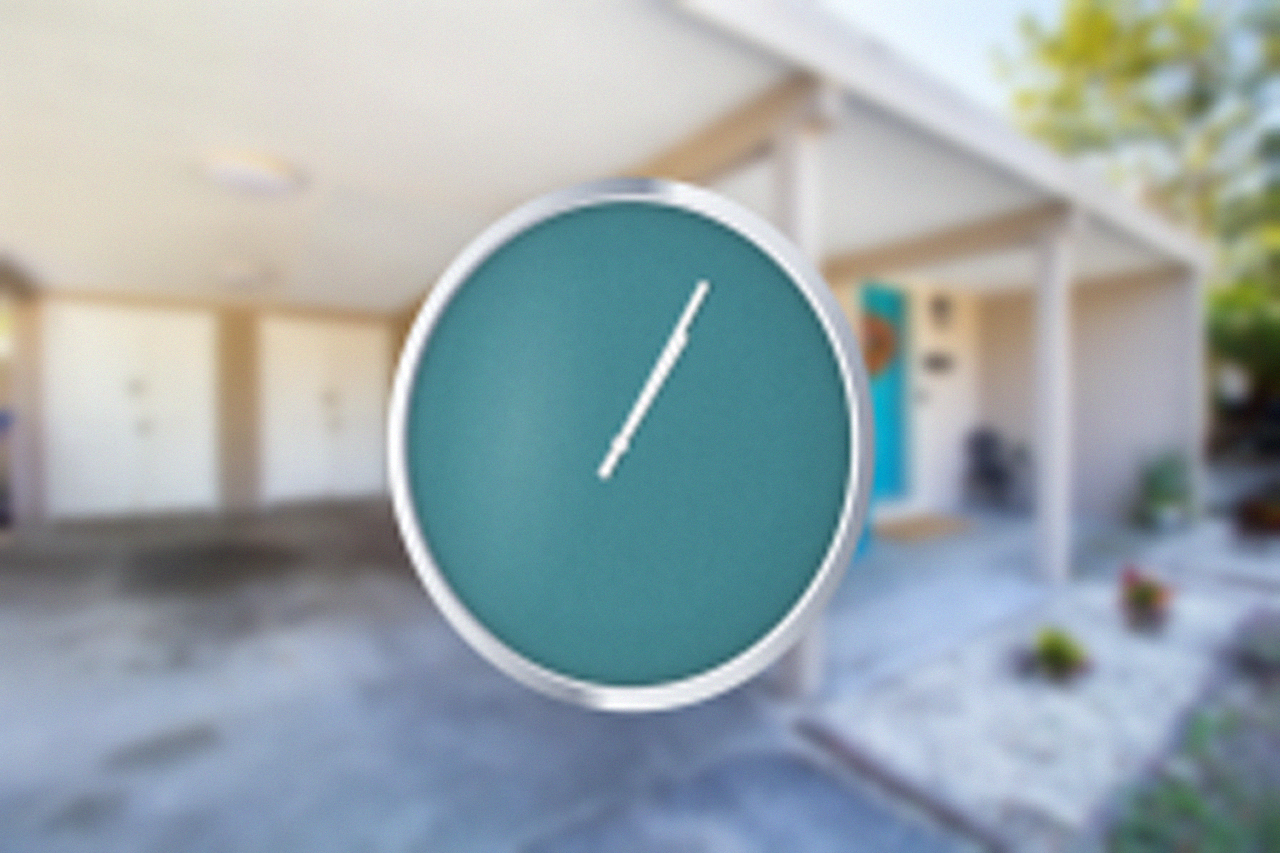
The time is 1,05
